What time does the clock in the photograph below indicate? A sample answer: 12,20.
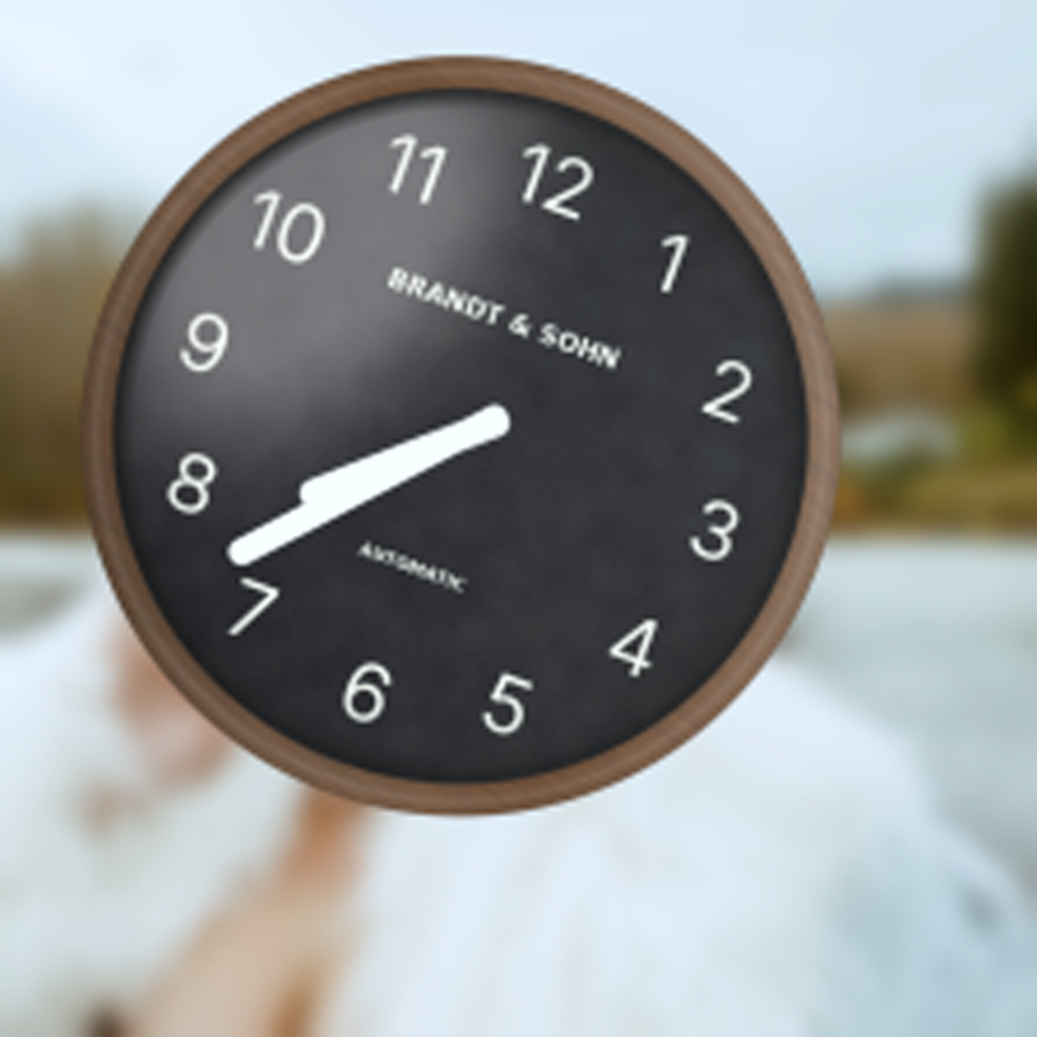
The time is 7,37
